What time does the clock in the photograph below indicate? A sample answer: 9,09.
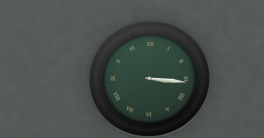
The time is 3,16
